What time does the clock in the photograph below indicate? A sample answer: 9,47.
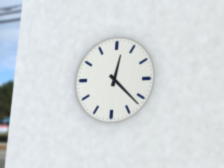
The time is 12,22
